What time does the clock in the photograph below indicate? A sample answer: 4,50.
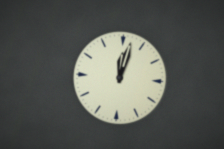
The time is 12,02
